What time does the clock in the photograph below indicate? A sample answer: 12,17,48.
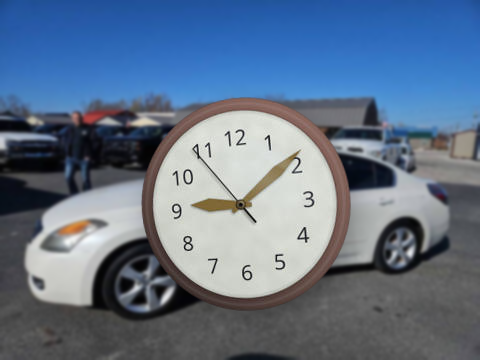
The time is 9,08,54
